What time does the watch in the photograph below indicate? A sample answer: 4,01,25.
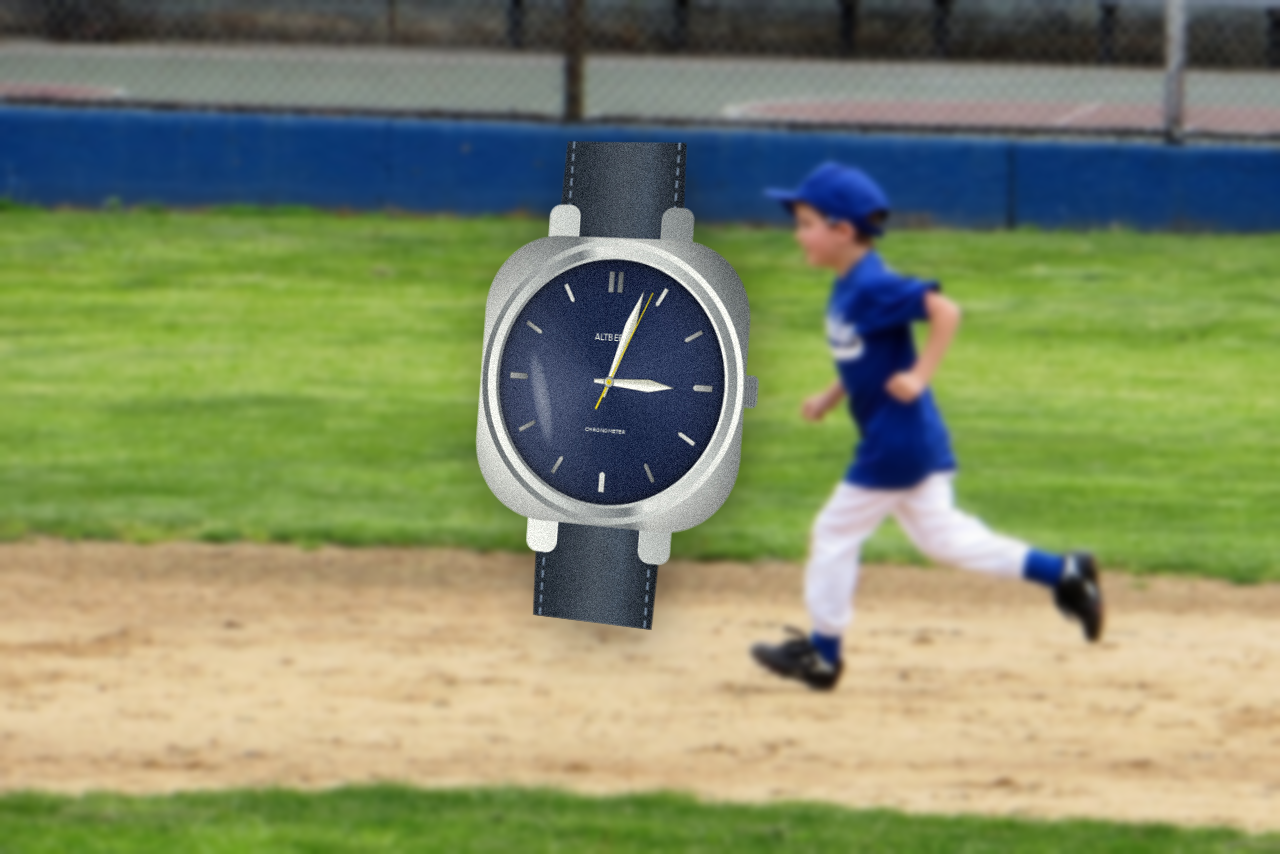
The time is 3,03,04
